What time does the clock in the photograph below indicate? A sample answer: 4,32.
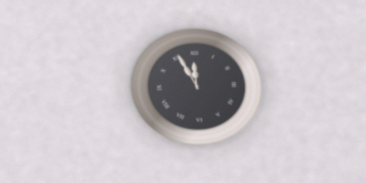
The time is 11,56
